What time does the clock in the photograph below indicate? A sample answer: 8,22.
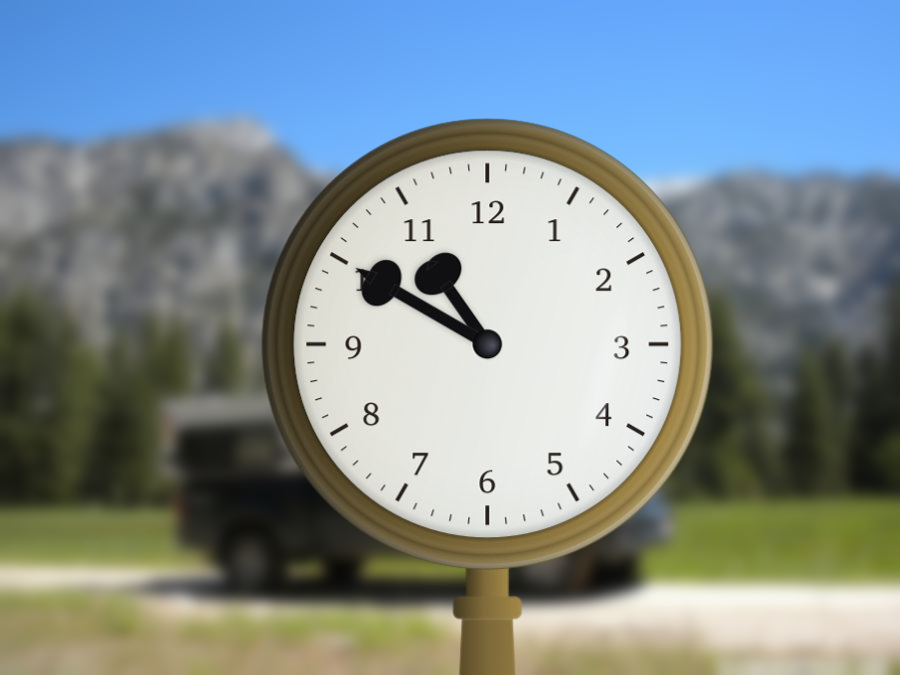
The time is 10,50
